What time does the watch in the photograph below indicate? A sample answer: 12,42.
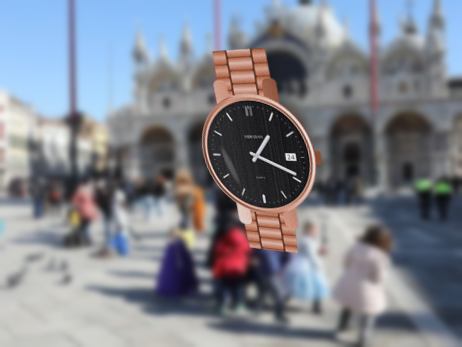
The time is 1,19
